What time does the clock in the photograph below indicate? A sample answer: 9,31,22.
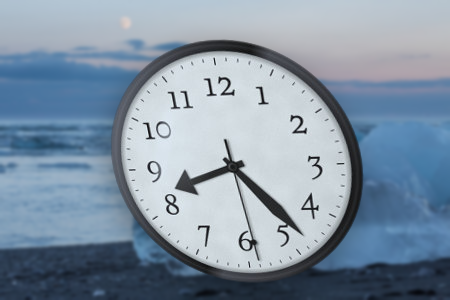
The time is 8,23,29
